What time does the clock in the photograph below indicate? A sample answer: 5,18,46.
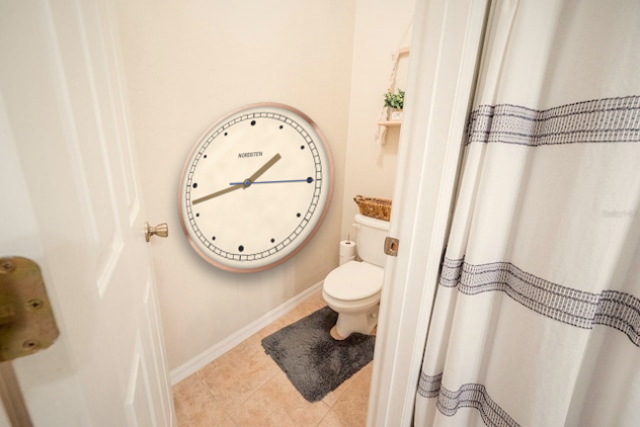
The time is 1,42,15
